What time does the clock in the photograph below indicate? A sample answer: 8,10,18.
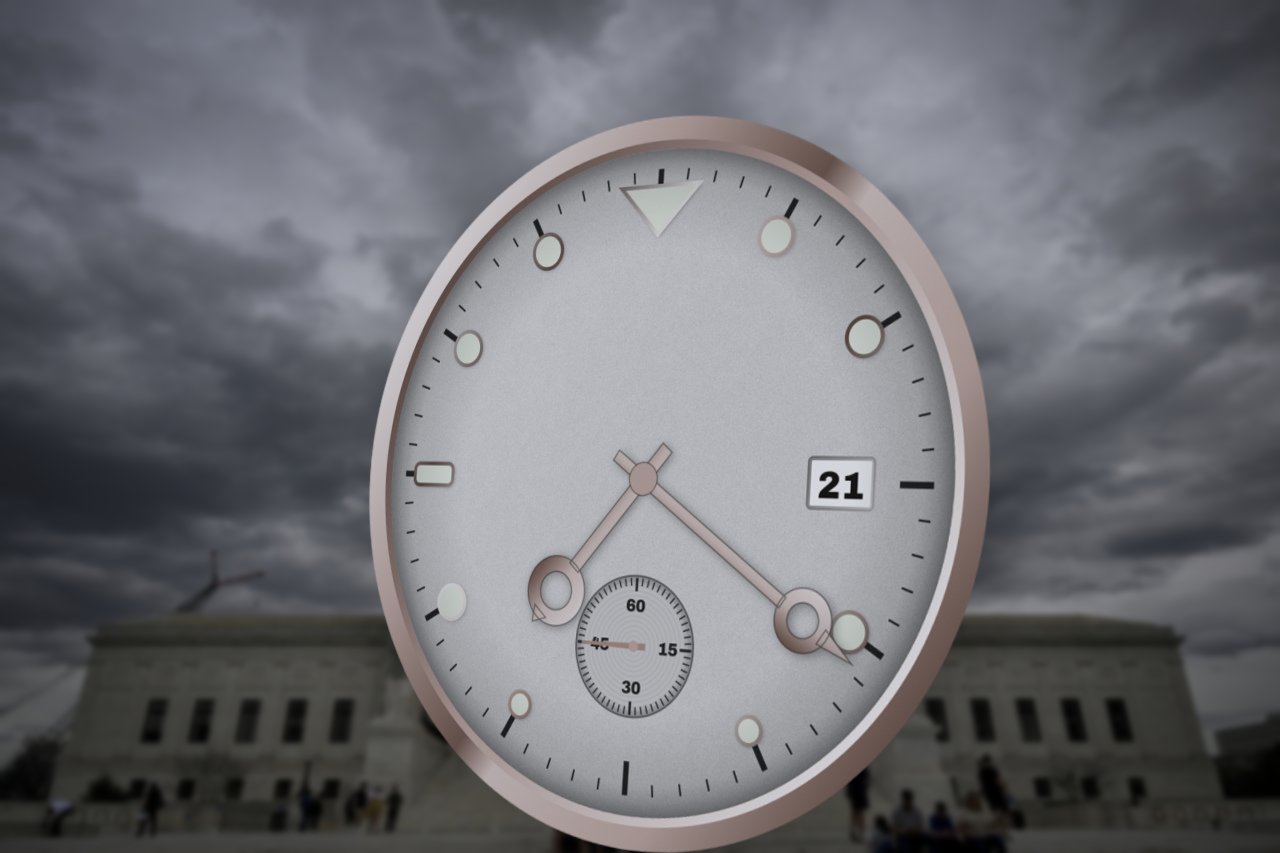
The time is 7,20,45
